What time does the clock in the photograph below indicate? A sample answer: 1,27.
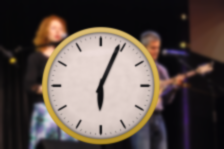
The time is 6,04
